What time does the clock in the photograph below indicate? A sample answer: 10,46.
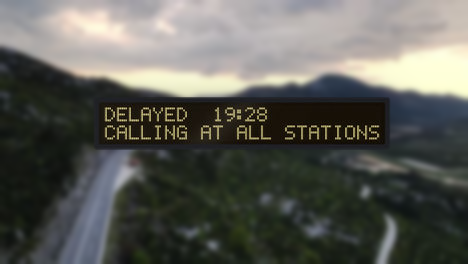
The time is 19,28
